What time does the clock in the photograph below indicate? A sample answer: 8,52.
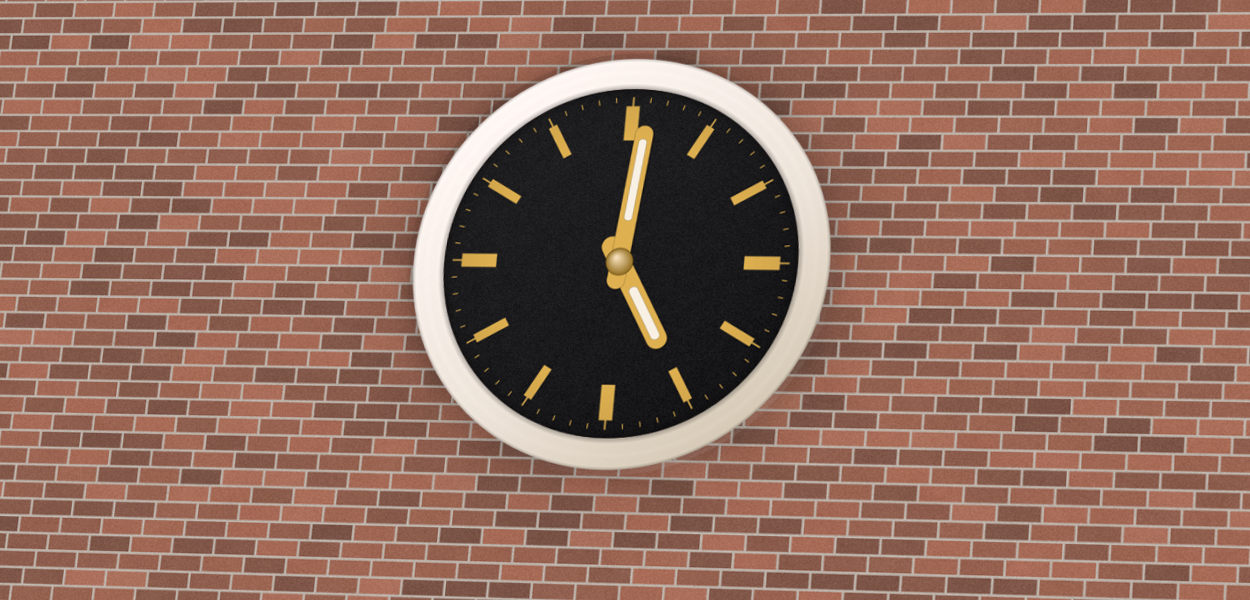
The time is 5,01
